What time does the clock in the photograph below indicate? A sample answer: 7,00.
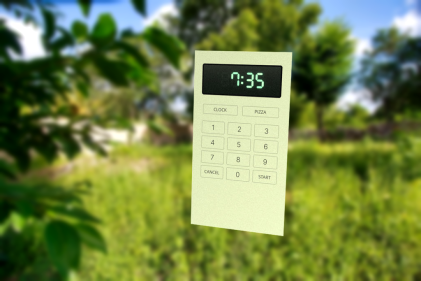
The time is 7,35
